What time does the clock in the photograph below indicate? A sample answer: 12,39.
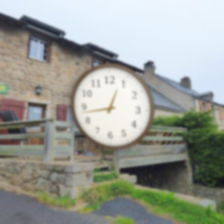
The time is 12,43
